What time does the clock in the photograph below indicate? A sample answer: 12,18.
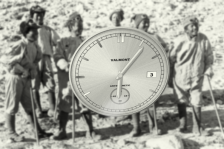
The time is 6,06
